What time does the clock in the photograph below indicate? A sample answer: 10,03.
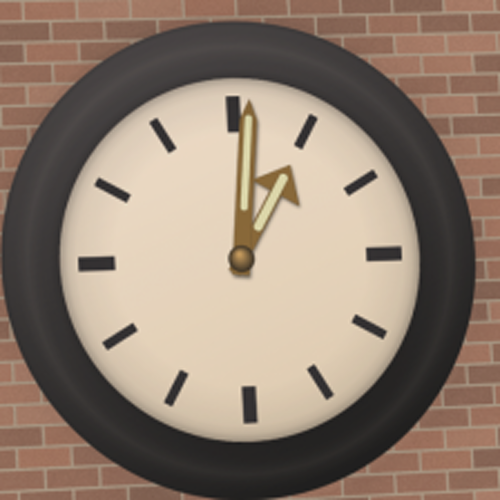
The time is 1,01
